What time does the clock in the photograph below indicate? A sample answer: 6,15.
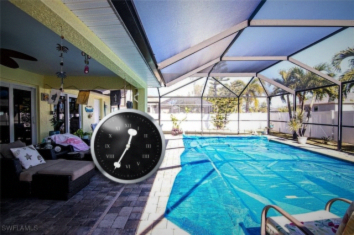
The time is 12,35
